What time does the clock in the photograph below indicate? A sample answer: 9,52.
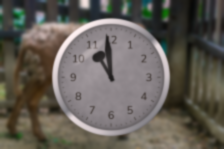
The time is 10,59
